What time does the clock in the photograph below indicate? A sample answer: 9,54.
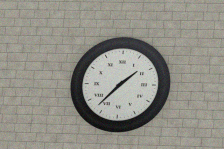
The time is 1,37
